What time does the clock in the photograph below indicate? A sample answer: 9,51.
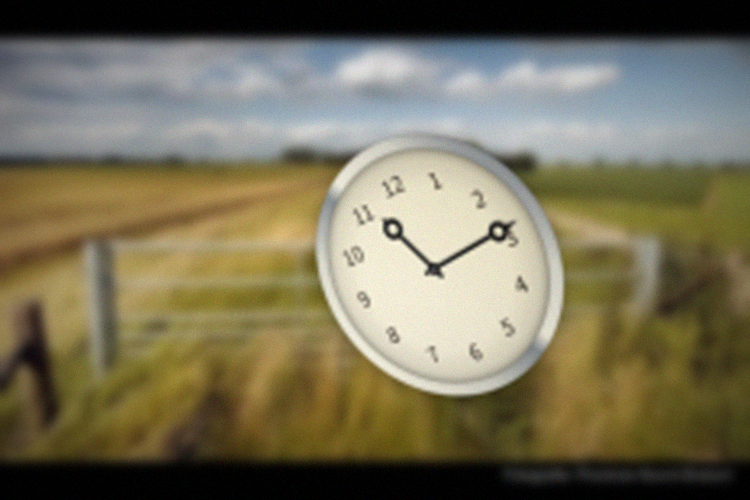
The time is 11,14
